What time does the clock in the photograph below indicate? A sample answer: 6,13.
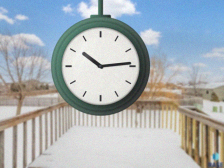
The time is 10,14
